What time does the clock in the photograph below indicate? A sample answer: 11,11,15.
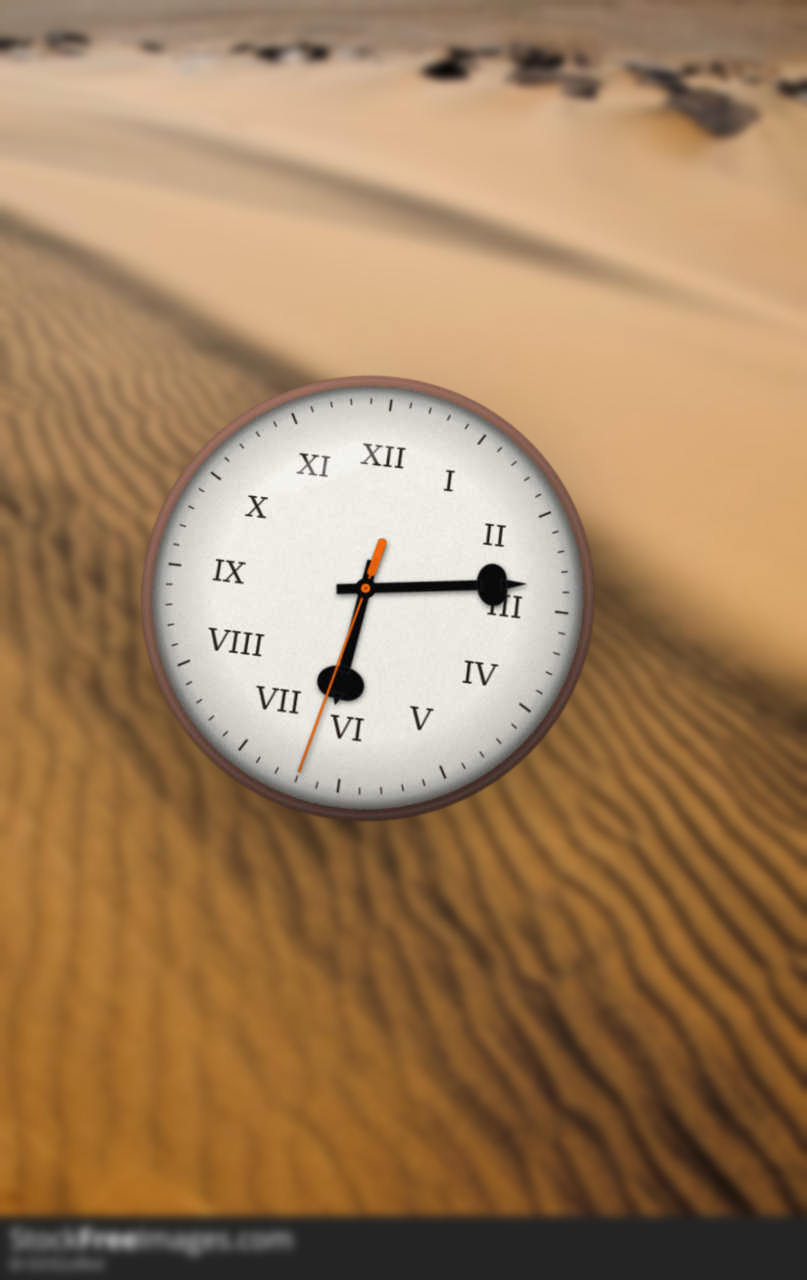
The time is 6,13,32
